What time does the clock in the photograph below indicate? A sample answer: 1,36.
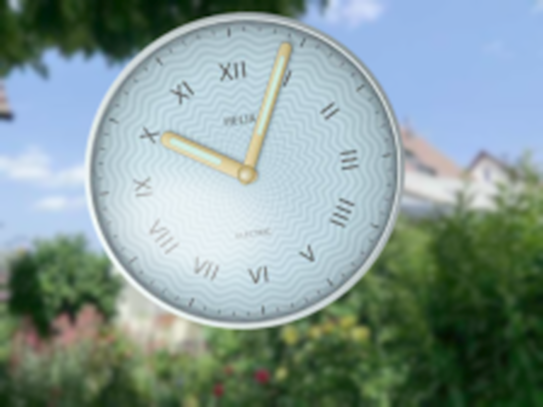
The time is 10,04
